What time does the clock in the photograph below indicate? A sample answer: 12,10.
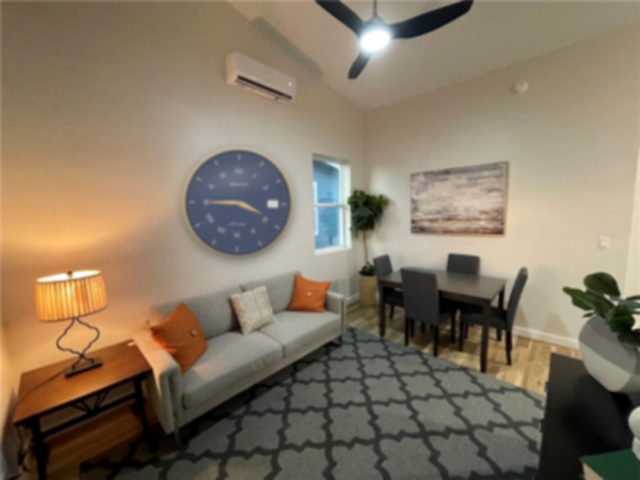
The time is 3,45
